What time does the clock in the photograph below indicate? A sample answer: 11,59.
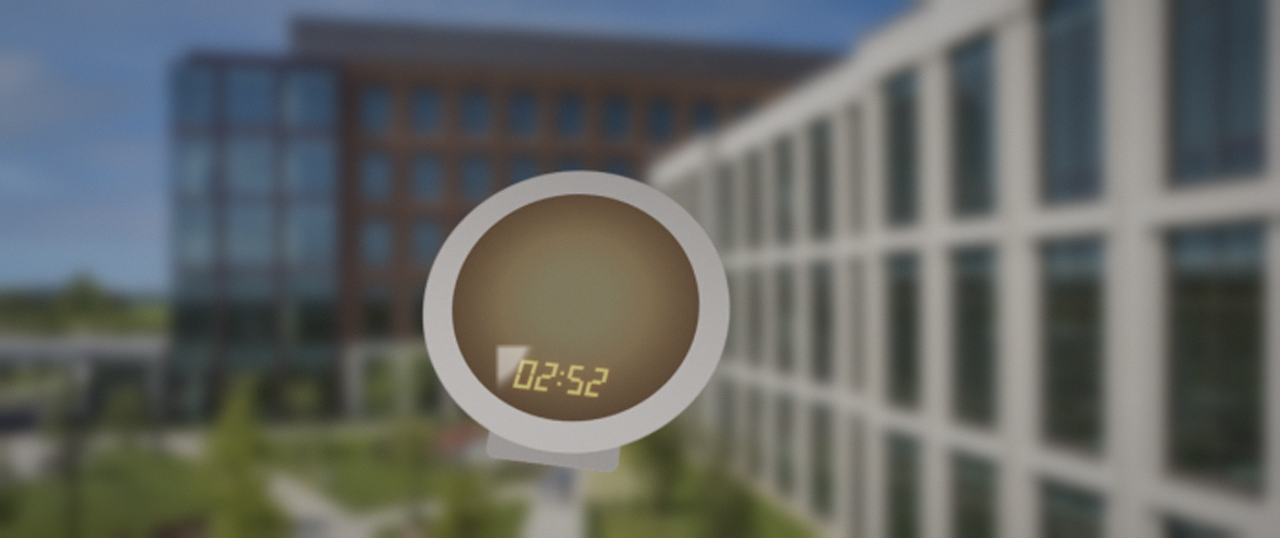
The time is 2,52
